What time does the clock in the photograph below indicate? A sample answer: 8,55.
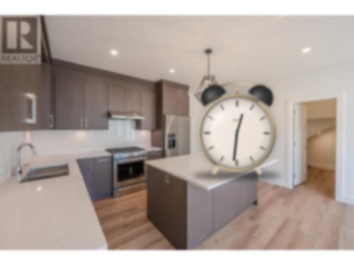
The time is 12,31
